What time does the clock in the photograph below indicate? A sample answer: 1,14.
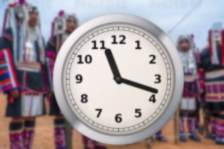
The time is 11,18
